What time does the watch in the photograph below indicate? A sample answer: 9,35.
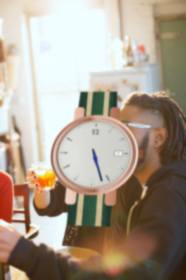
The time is 5,27
